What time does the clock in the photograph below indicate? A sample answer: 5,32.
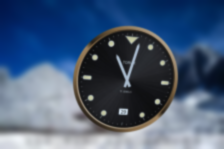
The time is 11,02
